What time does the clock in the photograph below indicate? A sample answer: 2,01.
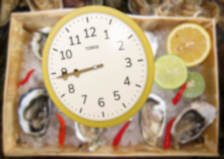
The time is 8,44
